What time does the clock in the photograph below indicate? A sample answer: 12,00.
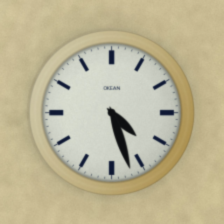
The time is 4,27
